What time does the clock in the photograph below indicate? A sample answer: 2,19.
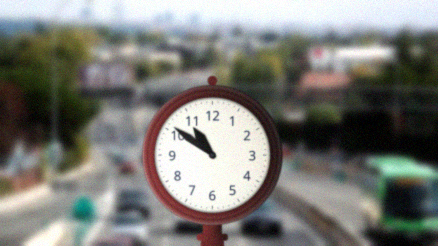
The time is 10,51
